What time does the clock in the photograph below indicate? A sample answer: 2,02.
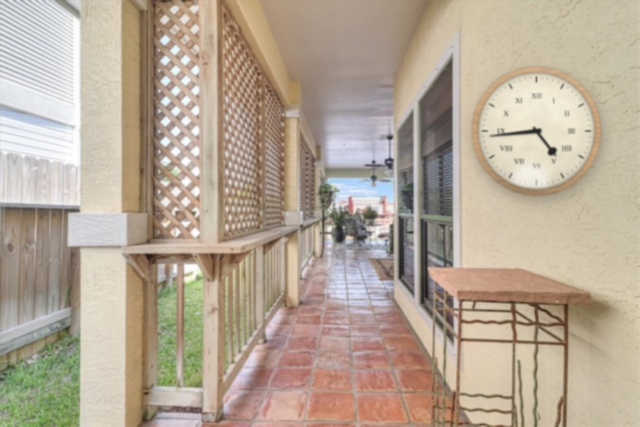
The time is 4,44
